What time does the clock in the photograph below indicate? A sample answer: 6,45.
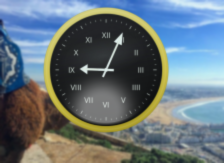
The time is 9,04
